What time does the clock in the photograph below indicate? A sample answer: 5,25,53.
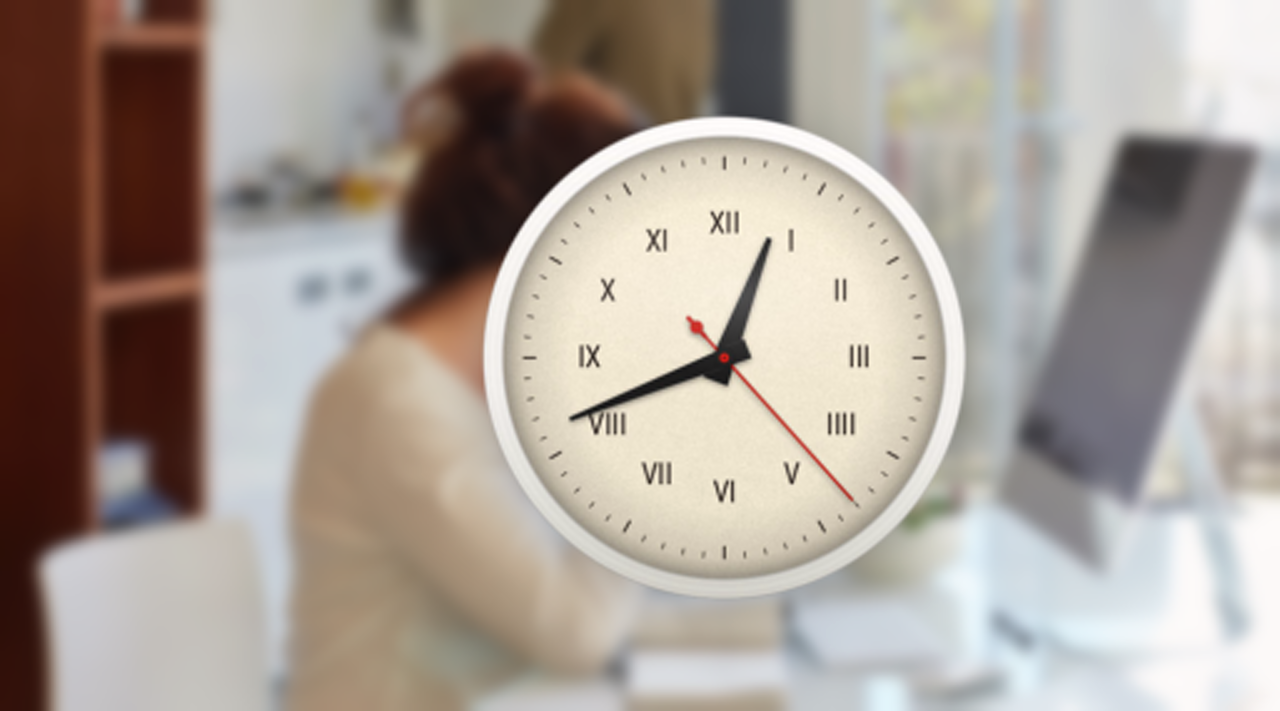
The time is 12,41,23
